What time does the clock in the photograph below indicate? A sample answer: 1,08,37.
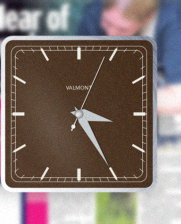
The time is 3,25,04
